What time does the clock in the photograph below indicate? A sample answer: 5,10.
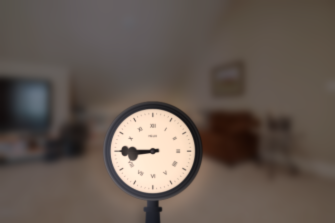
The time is 8,45
